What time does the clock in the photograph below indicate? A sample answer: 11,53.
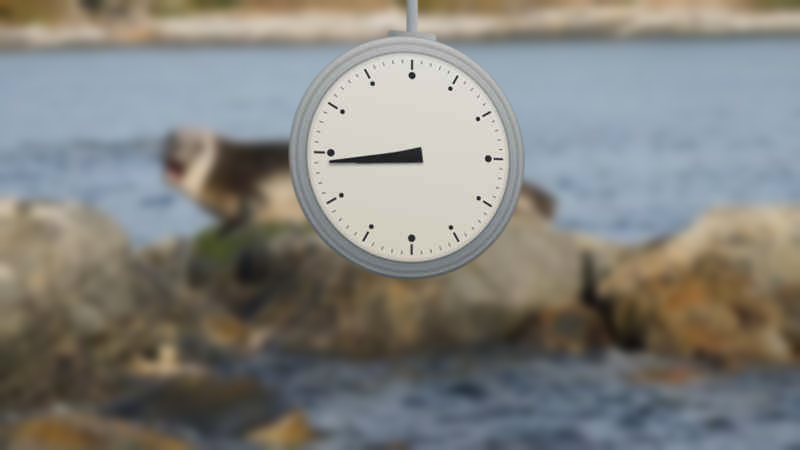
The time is 8,44
